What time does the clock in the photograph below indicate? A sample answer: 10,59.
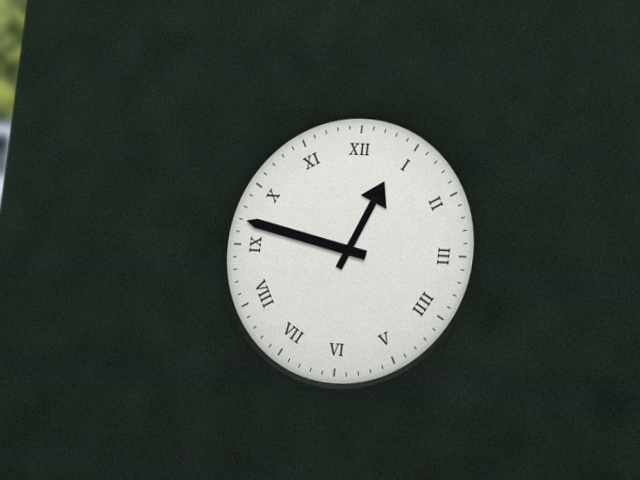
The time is 12,47
